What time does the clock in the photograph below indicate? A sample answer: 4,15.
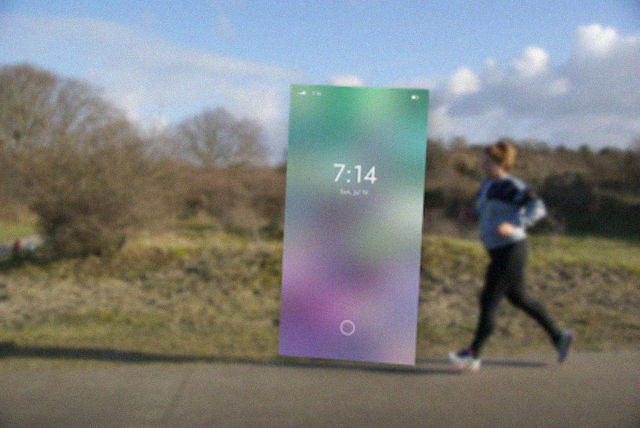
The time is 7,14
